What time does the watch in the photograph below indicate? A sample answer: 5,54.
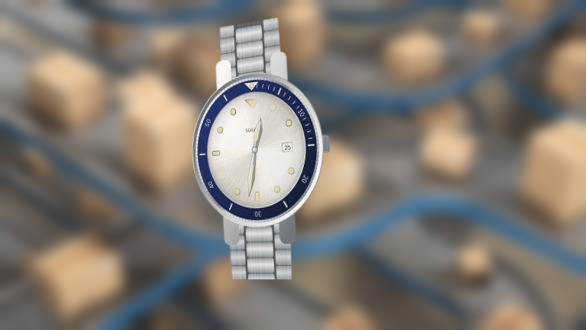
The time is 12,32
